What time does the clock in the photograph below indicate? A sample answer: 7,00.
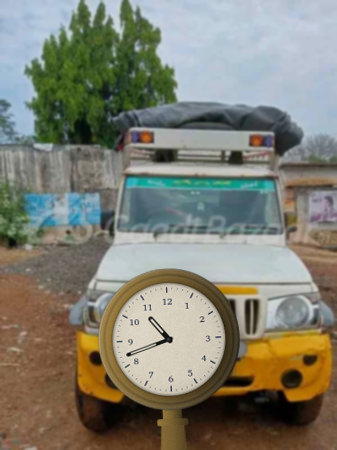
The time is 10,42
